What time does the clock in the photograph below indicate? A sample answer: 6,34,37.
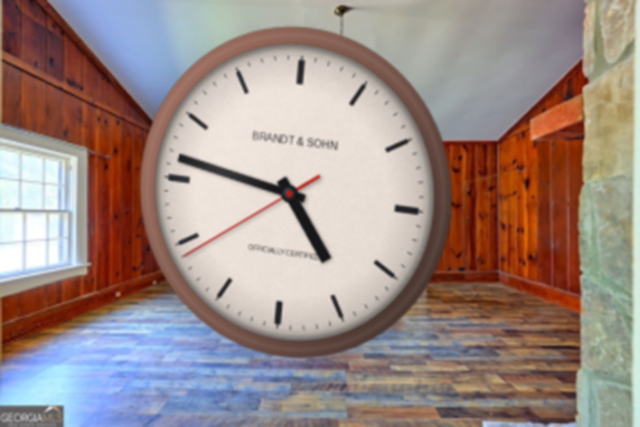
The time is 4,46,39
